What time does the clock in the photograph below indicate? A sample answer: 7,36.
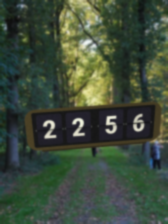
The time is 22,56
